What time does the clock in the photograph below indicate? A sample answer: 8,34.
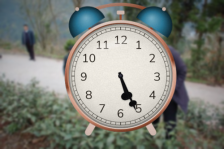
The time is 5,26
